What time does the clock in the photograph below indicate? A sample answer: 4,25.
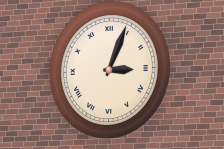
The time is 3,04
